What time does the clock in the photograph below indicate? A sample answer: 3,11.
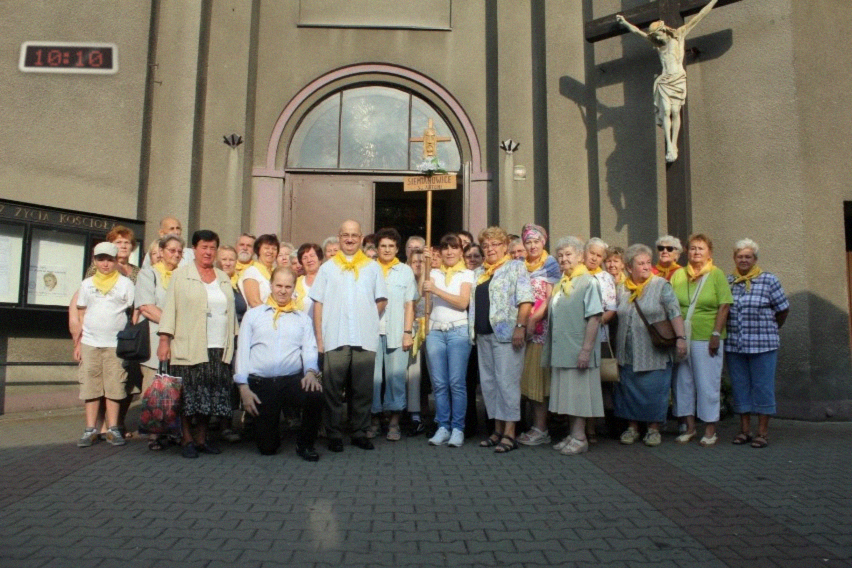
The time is 10,10
